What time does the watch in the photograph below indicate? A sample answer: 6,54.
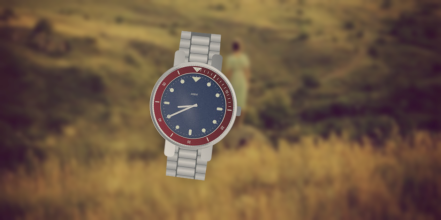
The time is 8,40
